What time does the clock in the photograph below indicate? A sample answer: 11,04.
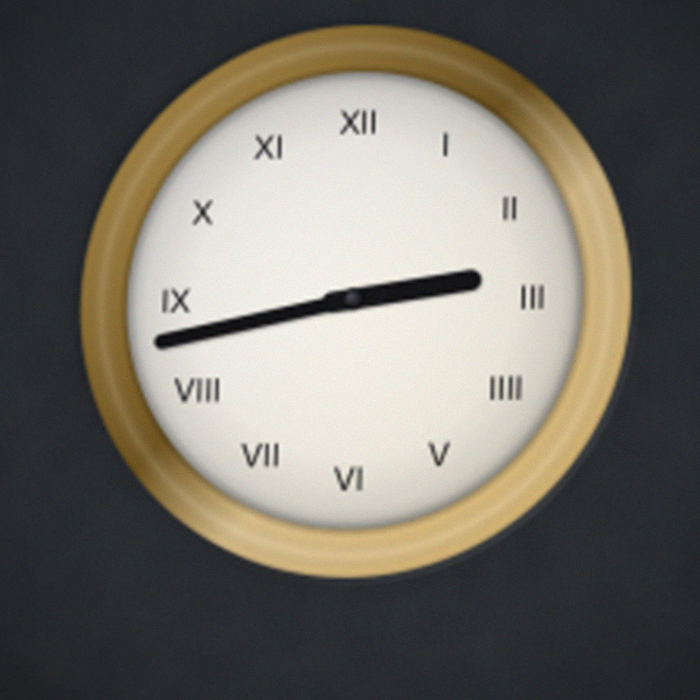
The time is 2,43
